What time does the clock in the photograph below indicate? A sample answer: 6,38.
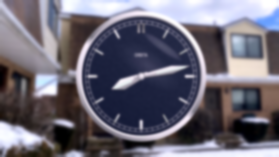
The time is 8,13
